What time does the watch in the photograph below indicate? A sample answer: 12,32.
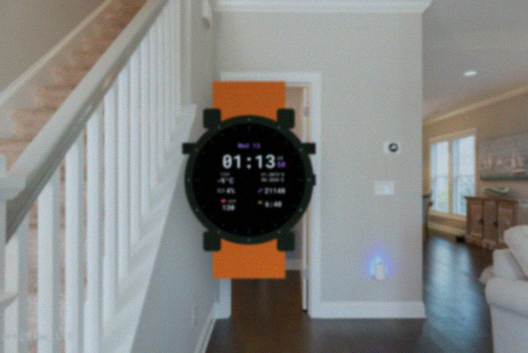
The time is 1,13
